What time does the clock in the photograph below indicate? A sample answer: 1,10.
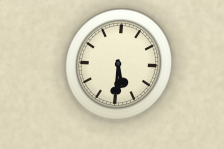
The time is 5,30
